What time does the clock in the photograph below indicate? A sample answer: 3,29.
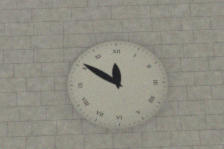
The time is 11,51
